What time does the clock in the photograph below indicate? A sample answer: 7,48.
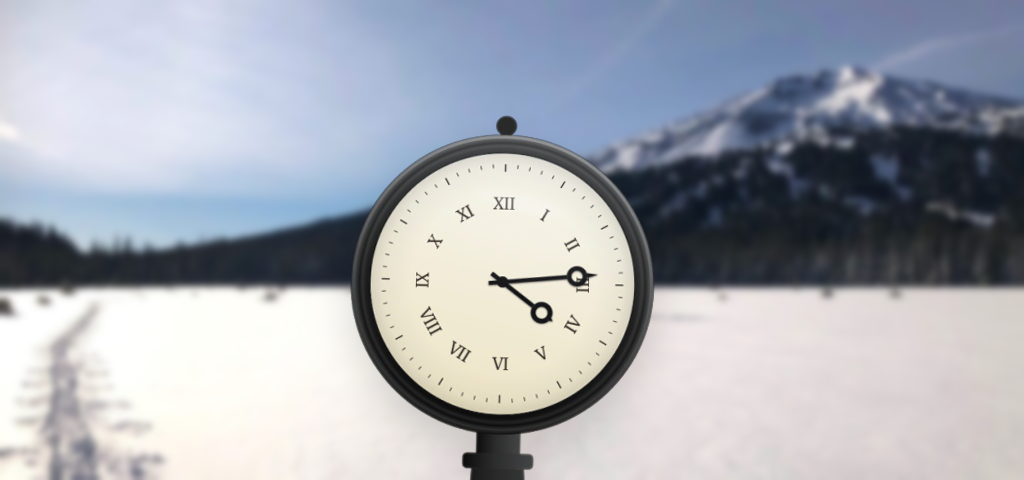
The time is 4,14
